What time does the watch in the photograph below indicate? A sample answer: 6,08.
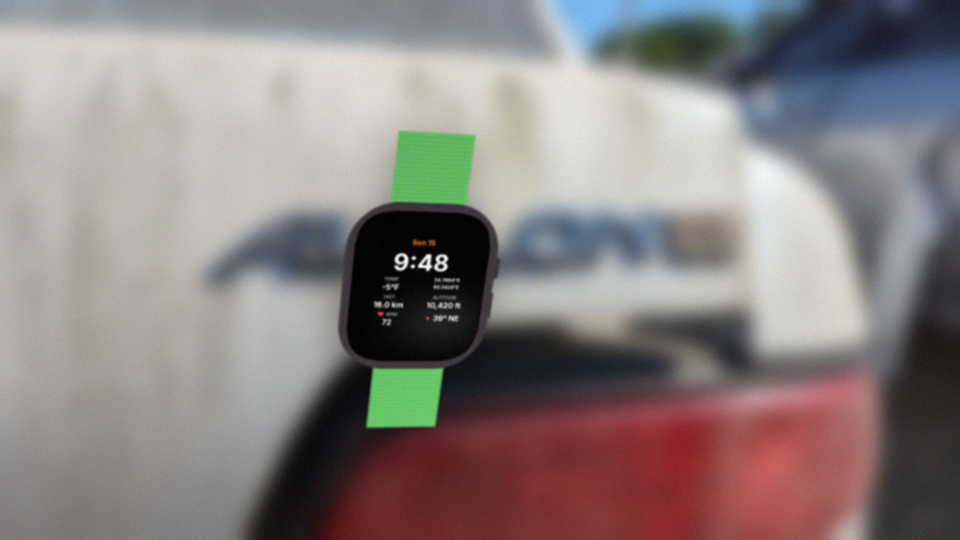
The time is 9,48
